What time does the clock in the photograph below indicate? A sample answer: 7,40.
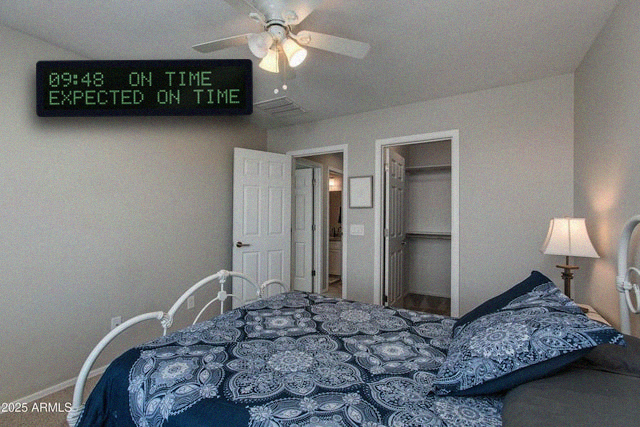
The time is 9,48
